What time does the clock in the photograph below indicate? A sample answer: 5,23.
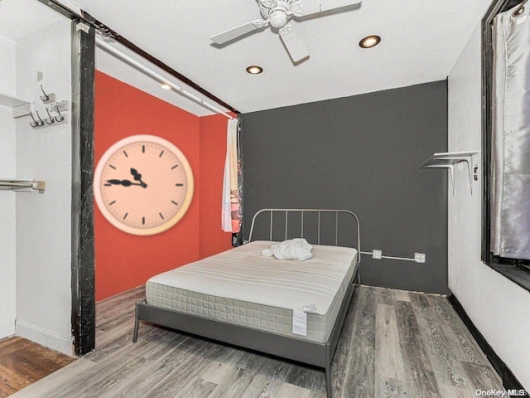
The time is 10,46
